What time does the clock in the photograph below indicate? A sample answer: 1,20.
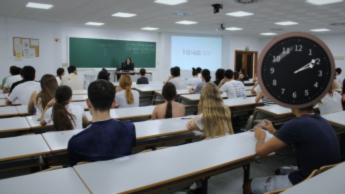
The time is 2,09
